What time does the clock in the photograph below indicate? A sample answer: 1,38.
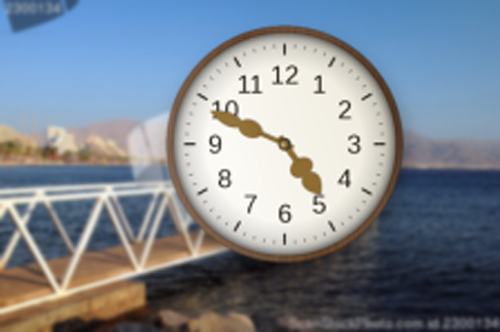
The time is 4,49
